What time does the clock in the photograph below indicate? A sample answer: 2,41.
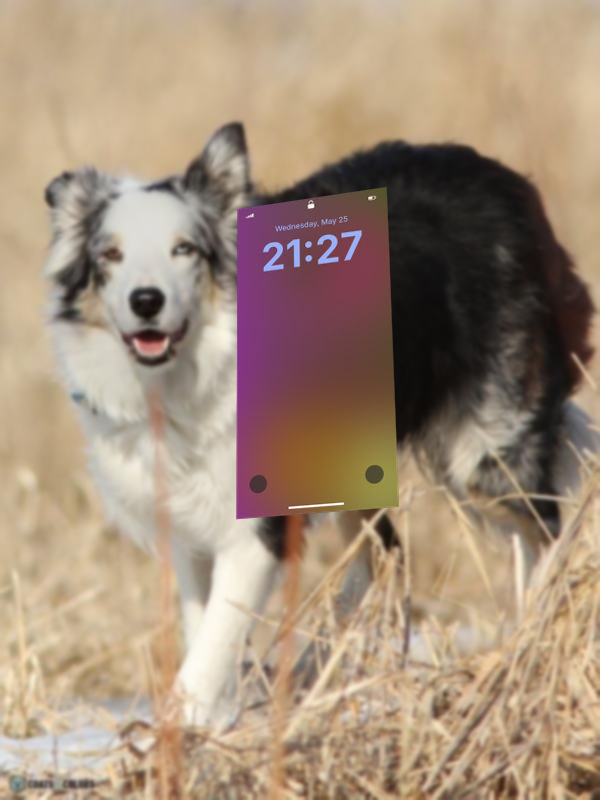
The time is 21,27
